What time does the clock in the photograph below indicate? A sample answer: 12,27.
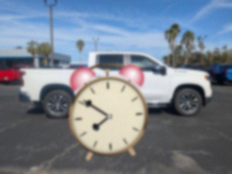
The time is 7,51
